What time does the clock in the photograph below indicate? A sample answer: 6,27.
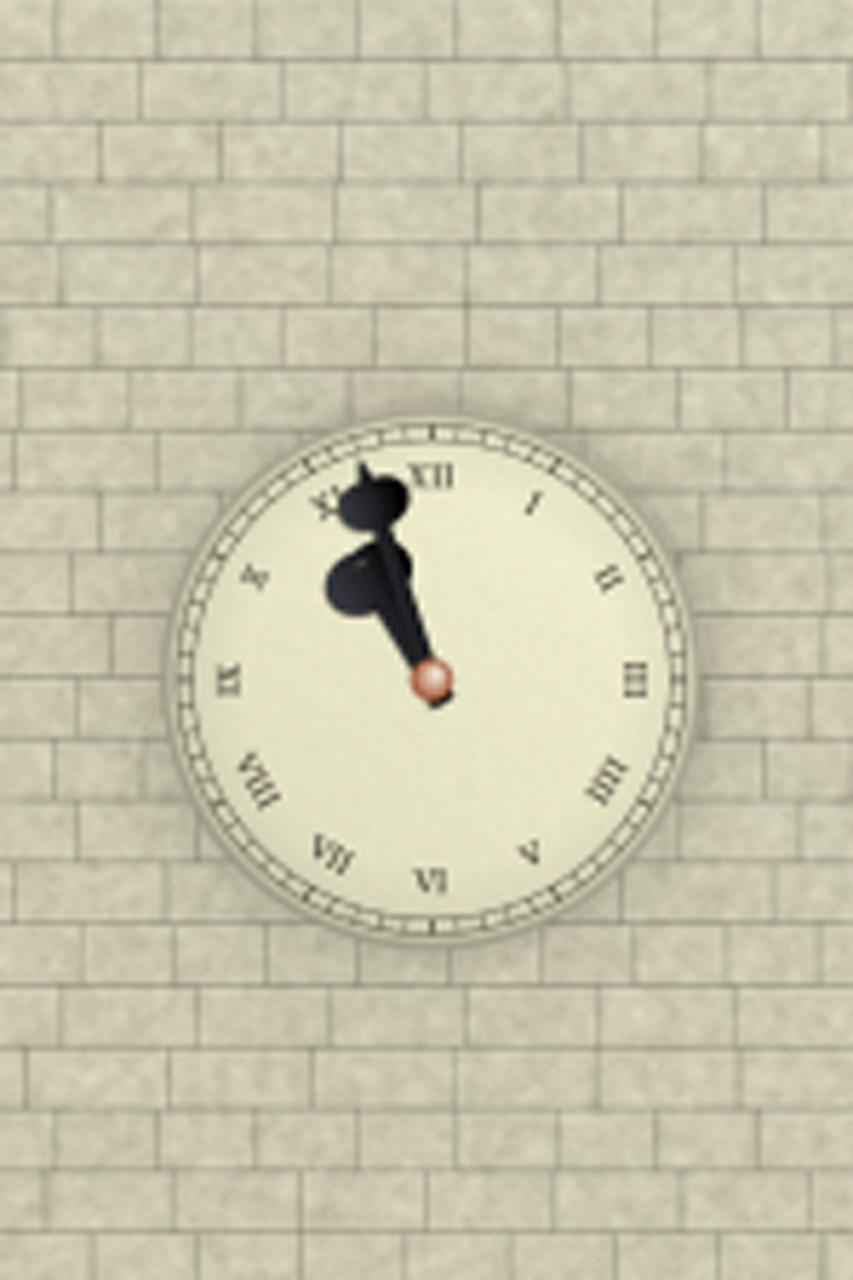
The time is 10,57
